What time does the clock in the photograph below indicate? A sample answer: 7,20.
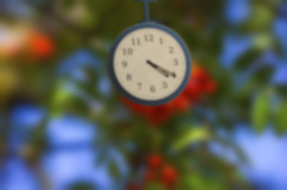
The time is 4,20
